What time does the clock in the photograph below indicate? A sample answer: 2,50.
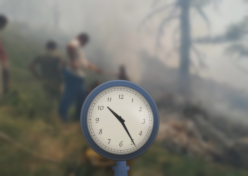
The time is 10,25
